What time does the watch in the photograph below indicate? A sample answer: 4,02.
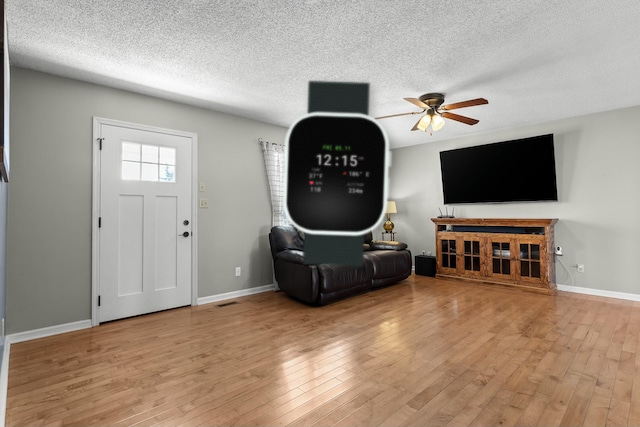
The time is 12,15
